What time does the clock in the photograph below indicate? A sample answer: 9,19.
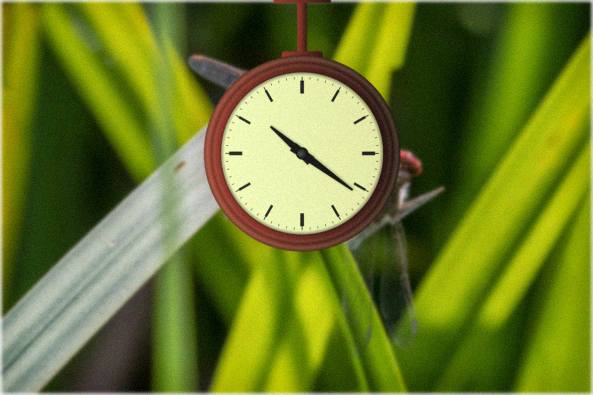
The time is 10,21
